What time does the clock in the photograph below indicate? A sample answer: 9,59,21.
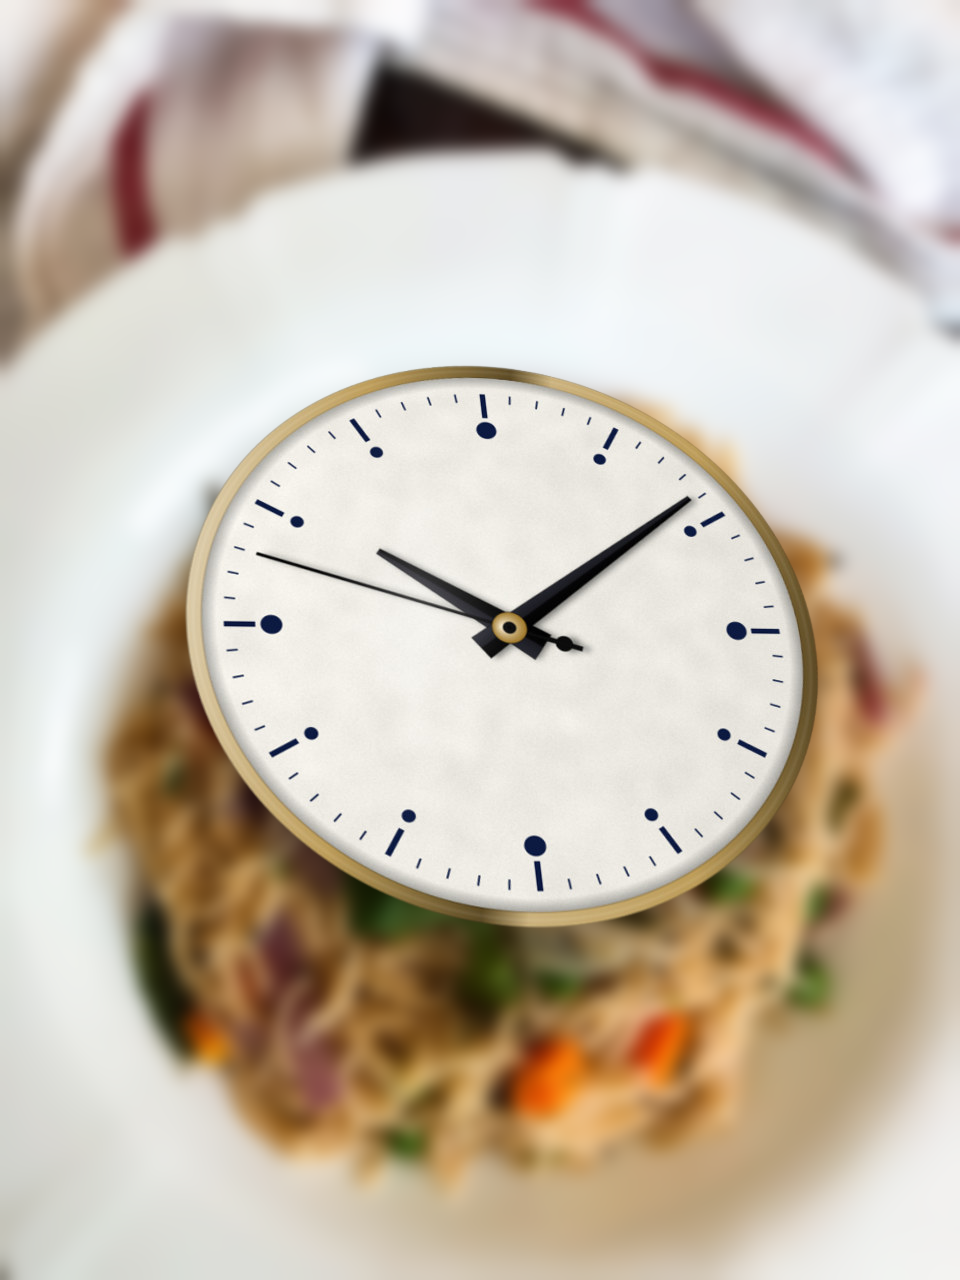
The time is 10,08,48
